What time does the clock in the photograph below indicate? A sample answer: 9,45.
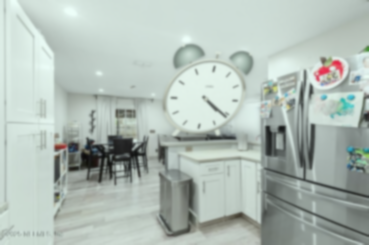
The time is 4,21
